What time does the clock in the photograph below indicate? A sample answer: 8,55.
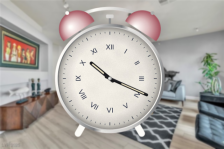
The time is 10,19
